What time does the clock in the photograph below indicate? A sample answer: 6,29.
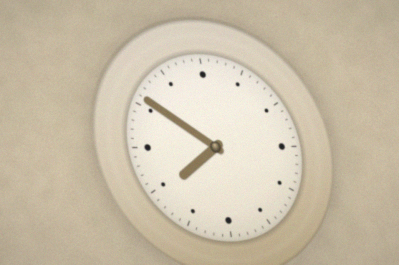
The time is 7,51
